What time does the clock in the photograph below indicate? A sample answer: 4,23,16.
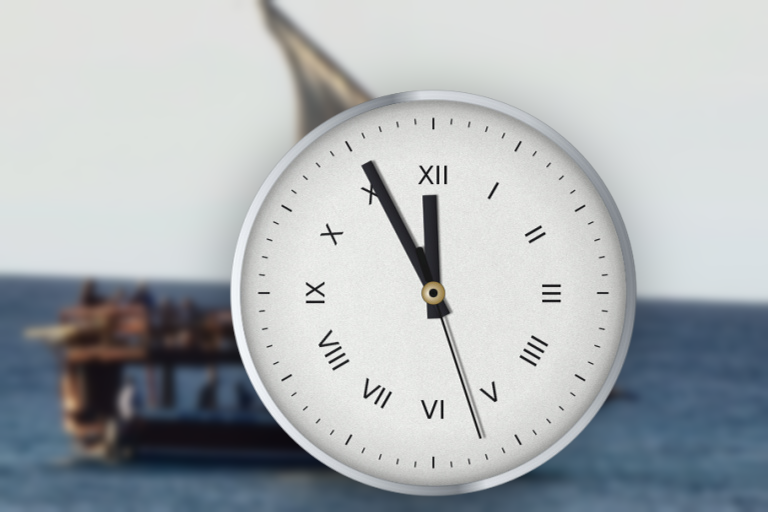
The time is 11,55,27
